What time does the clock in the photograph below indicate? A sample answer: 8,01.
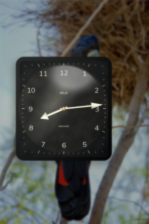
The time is 8,14
